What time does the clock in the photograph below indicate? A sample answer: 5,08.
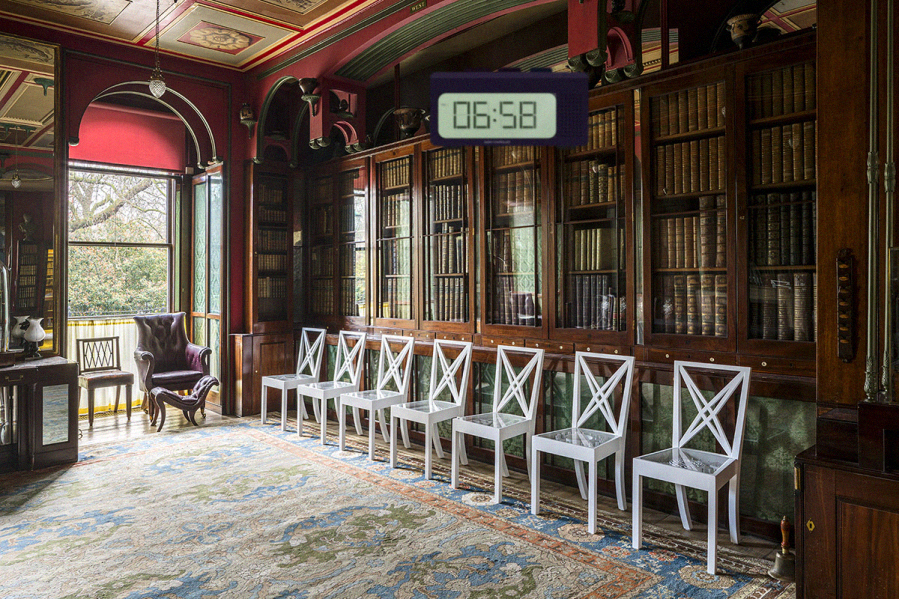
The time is 6,58
